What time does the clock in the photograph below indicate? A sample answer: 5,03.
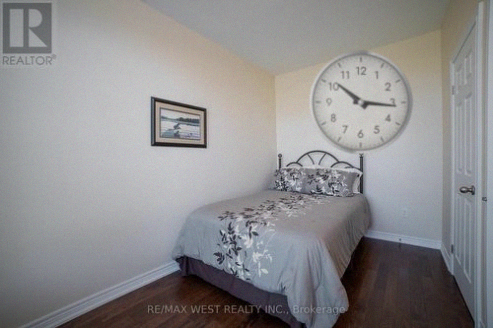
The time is 10,16
